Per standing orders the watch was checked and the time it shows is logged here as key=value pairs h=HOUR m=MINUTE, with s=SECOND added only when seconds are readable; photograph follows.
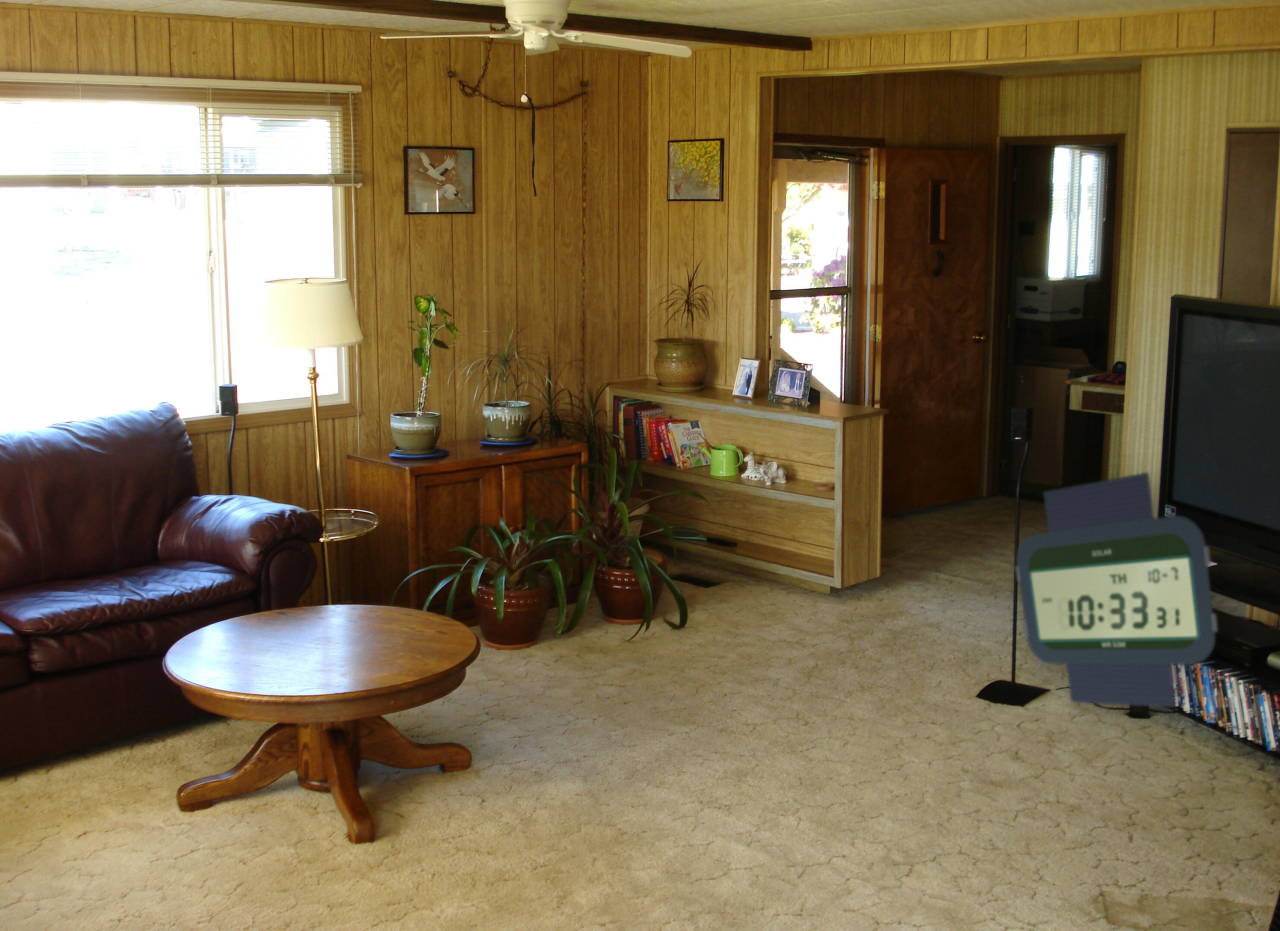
h=10 m=33 s=31
